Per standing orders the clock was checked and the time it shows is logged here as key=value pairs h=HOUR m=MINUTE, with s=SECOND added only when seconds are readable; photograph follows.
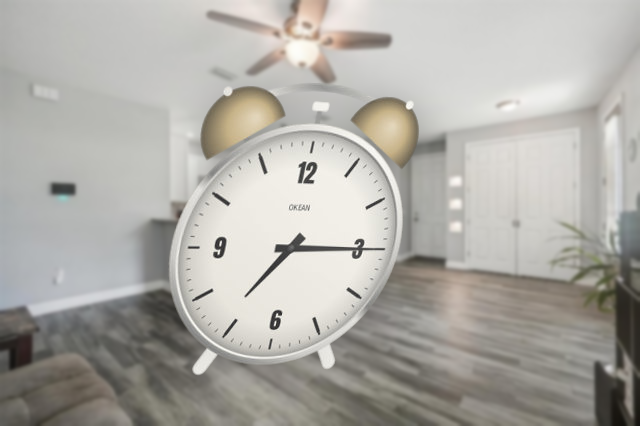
h=7 m=15
